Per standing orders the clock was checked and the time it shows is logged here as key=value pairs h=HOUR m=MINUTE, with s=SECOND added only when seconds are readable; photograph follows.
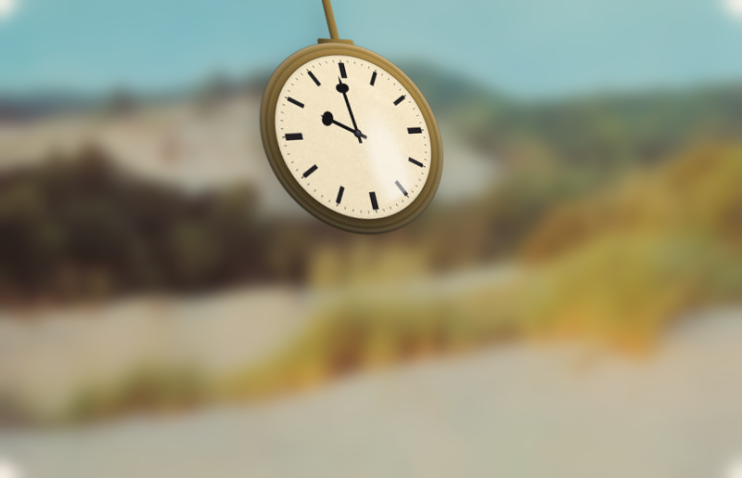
h=9 m=59
